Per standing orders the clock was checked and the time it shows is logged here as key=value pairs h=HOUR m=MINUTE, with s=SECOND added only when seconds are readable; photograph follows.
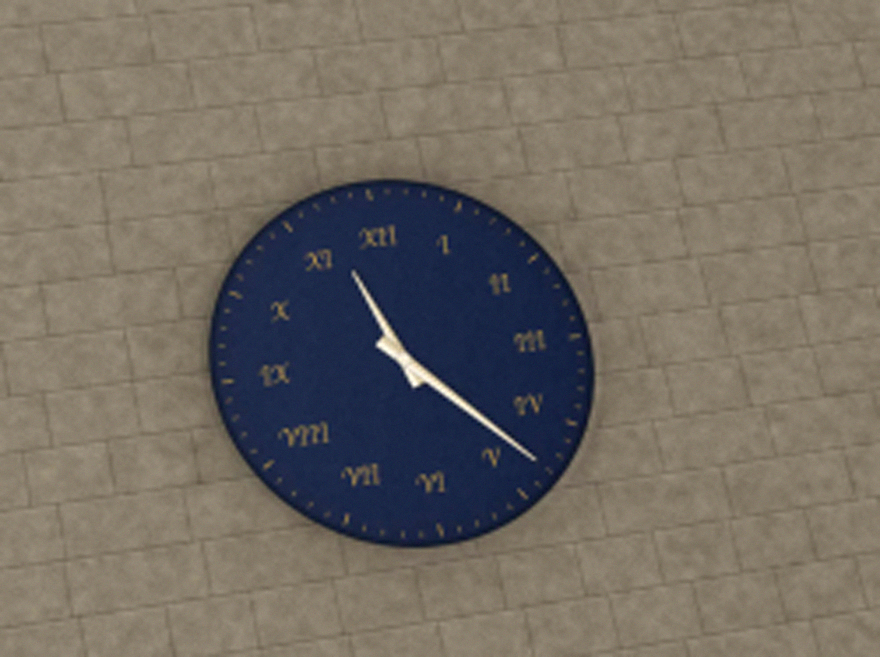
h=11 m=23
